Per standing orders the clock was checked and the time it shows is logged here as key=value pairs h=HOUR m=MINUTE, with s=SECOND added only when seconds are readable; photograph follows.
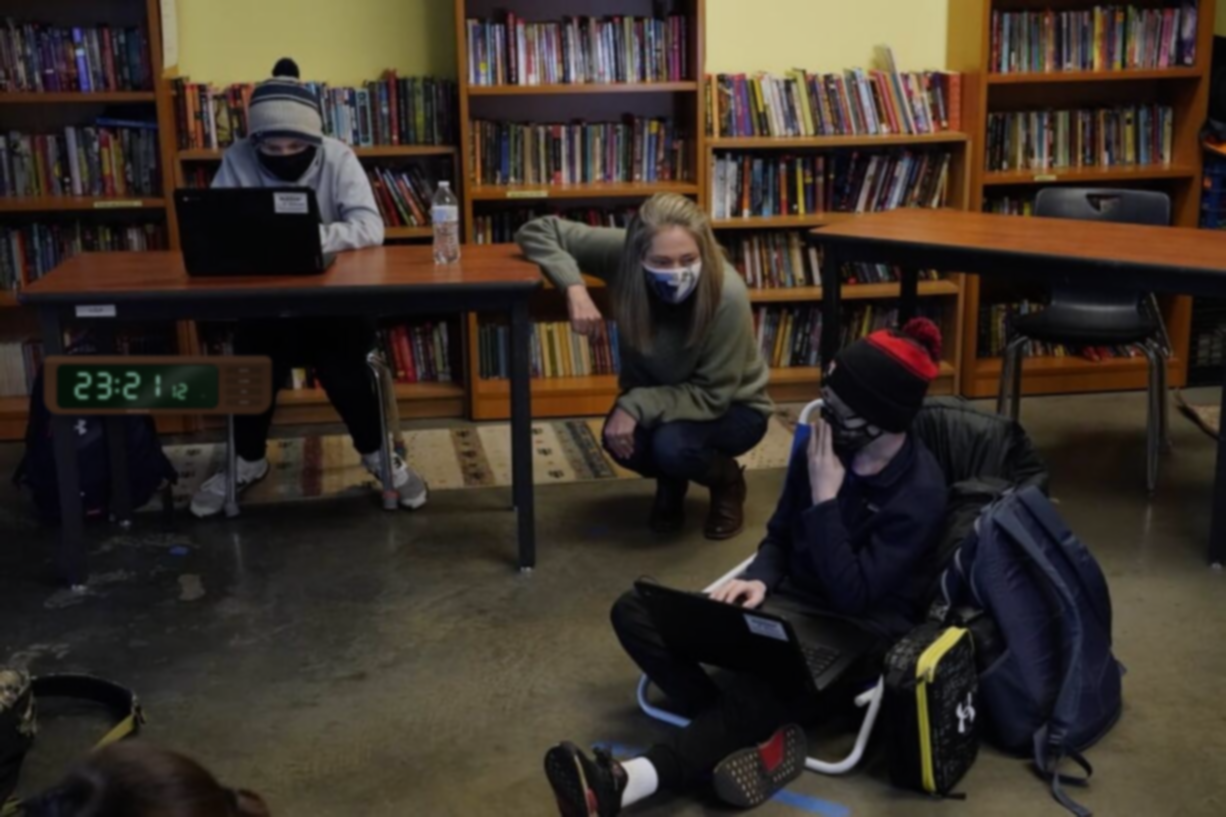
h=23 m=21
